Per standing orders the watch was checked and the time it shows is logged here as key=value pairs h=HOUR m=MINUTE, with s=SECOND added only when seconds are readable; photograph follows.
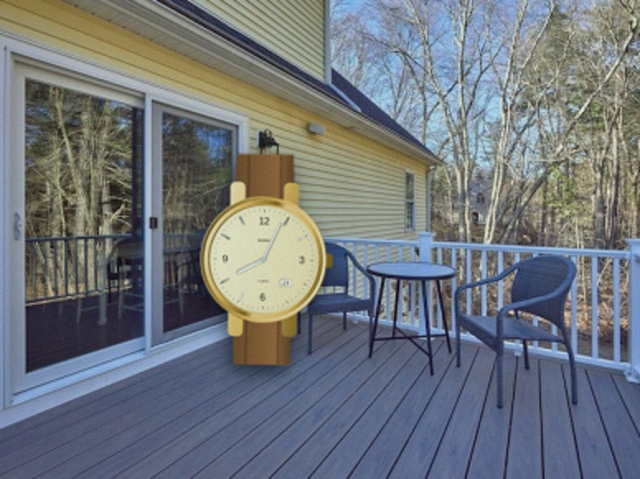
h=8 m=4
